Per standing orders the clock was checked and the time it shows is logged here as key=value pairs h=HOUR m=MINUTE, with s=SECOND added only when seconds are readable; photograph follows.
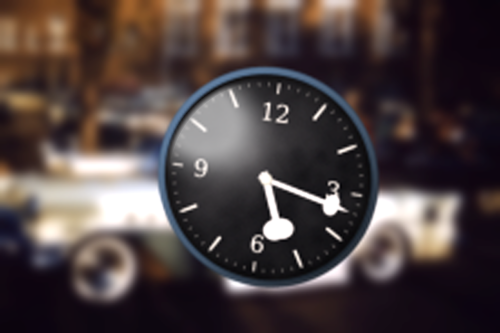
h=5 m=17
